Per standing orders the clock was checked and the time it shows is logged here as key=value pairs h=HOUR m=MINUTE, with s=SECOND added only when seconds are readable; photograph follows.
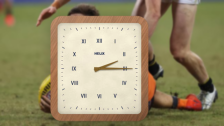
h=2 m=15
